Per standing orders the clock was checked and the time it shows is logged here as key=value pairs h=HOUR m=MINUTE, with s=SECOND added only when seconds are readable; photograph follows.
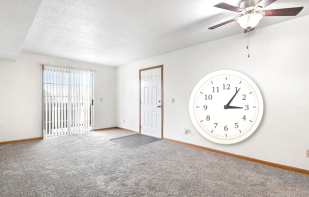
h=3 m=6
